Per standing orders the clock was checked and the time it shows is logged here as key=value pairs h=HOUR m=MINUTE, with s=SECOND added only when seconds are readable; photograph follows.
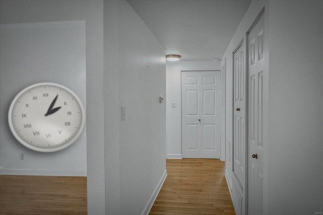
h=2 m=5
